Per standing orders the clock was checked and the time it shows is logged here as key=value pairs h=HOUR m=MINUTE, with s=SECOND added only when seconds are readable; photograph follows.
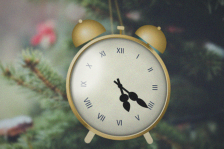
h=5 m=21
